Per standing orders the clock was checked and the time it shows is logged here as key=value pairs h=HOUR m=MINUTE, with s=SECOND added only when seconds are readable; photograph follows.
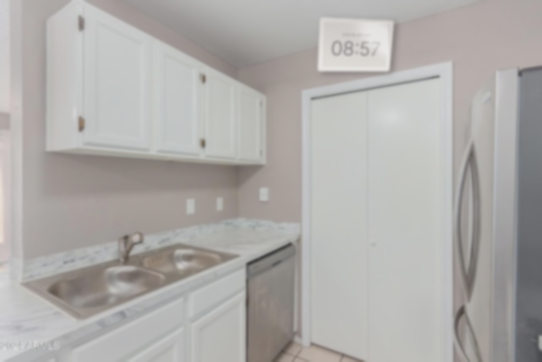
h=8 m=57
